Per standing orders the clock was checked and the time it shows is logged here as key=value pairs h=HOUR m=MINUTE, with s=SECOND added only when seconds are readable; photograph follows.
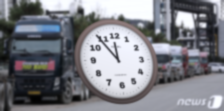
h=11 m=54
